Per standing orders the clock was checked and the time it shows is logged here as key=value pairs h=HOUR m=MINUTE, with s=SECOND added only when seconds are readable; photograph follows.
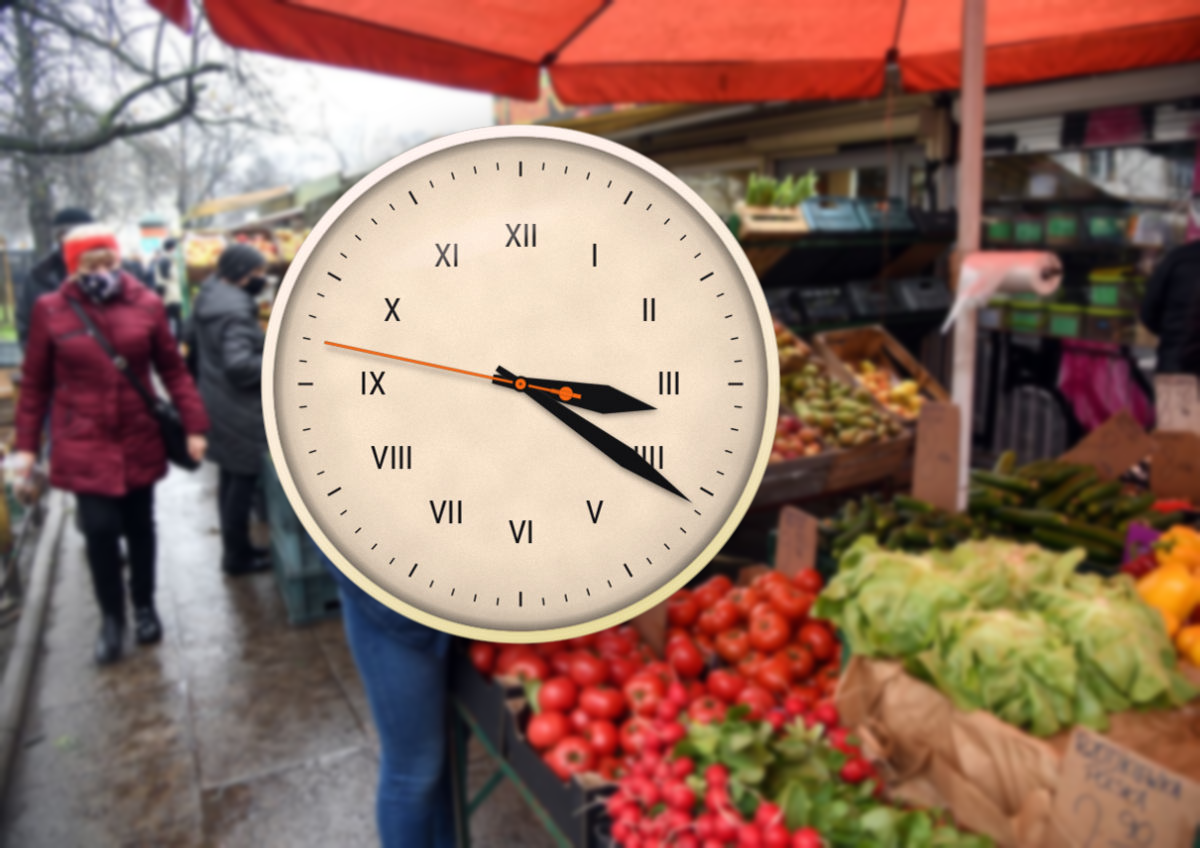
h=3 m=20 s=47
